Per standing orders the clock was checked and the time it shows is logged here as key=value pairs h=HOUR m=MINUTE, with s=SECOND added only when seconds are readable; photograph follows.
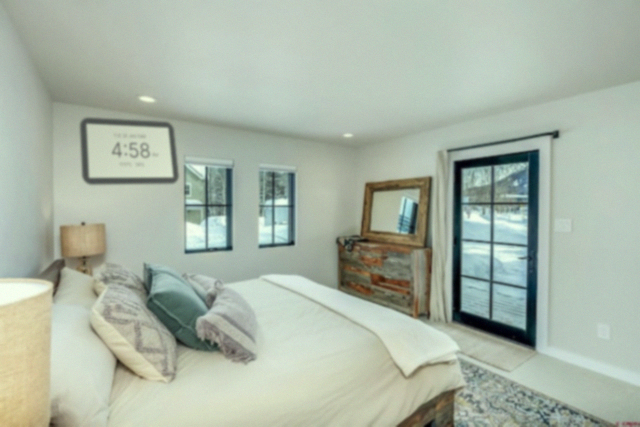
h=4 m=58
